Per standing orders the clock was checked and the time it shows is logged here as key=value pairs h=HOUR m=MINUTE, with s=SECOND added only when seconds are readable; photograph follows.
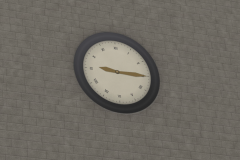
h=9 m=15
